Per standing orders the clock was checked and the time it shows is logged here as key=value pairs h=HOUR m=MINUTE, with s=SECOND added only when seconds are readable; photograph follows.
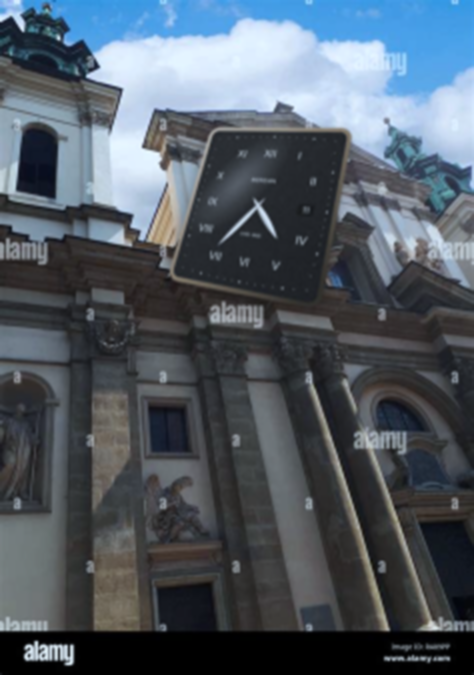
h=4 m=36
